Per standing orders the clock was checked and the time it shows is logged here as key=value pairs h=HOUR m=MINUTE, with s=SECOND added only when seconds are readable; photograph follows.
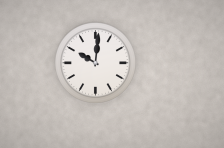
h=10 m=1
